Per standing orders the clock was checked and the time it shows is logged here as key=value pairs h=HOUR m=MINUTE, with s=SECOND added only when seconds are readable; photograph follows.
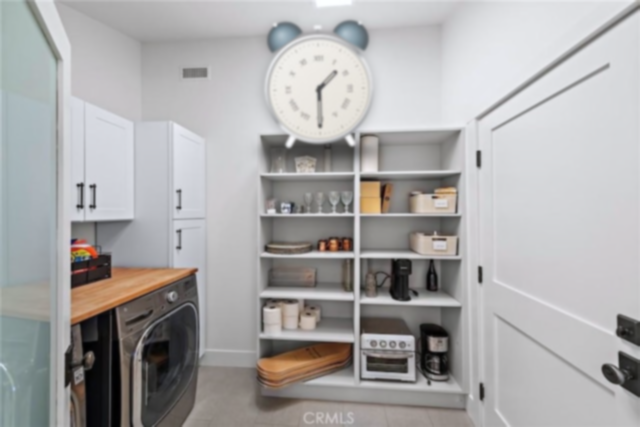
h=1 m=30
